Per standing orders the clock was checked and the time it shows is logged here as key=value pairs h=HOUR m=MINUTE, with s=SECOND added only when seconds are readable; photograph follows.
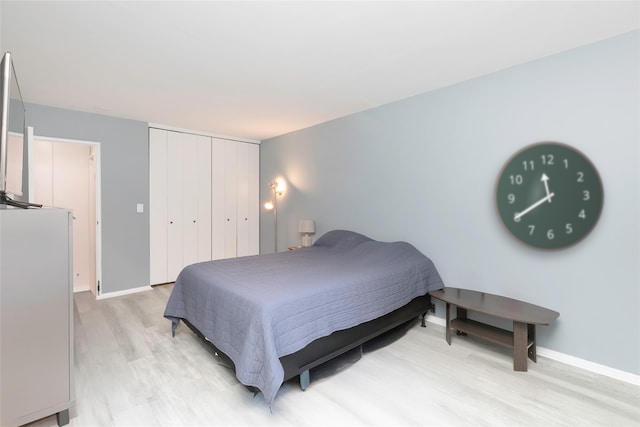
h=11 m=40
